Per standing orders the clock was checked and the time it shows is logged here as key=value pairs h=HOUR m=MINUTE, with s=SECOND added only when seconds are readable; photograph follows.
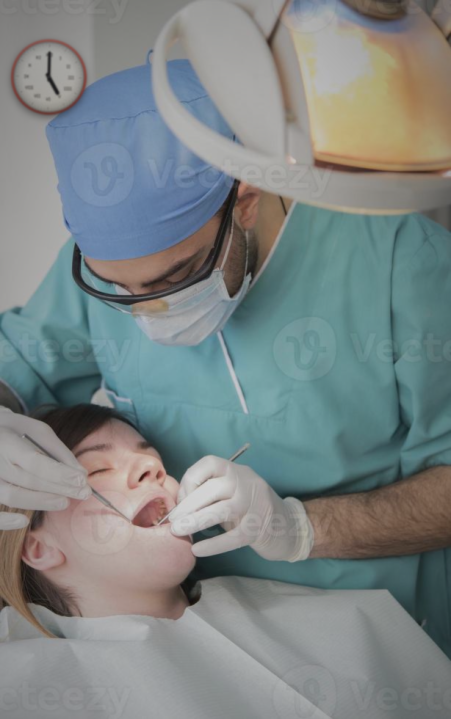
h=5 m=0
